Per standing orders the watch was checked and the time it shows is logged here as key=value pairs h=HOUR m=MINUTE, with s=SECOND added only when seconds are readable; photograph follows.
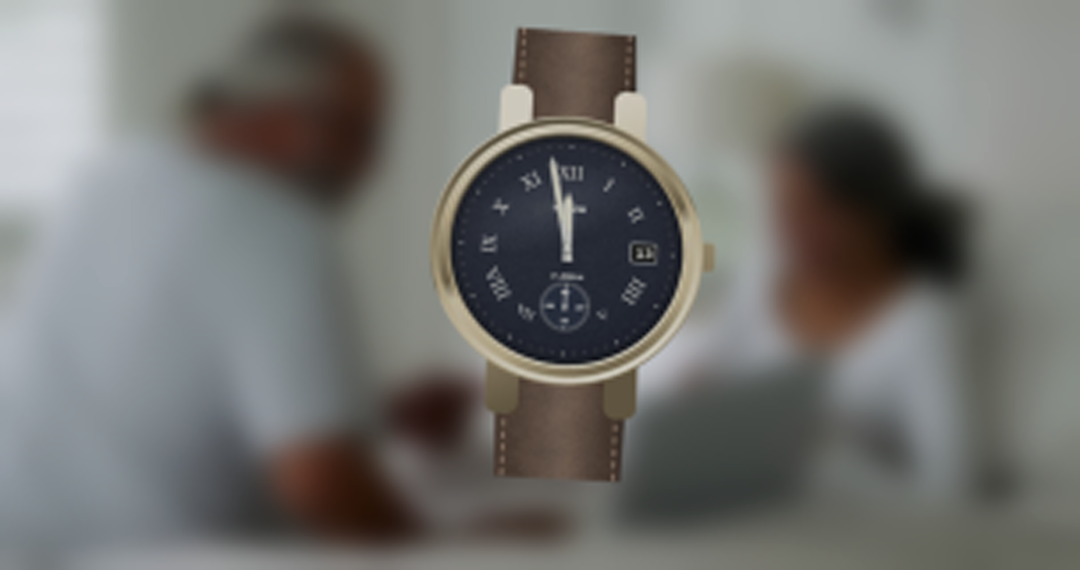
h=11 m=58
